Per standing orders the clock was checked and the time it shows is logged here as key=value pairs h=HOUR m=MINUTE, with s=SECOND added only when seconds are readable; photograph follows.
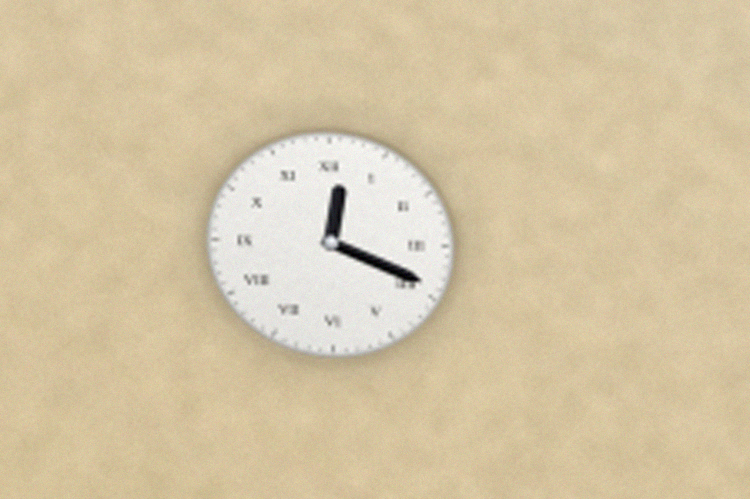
h=12 m=19
